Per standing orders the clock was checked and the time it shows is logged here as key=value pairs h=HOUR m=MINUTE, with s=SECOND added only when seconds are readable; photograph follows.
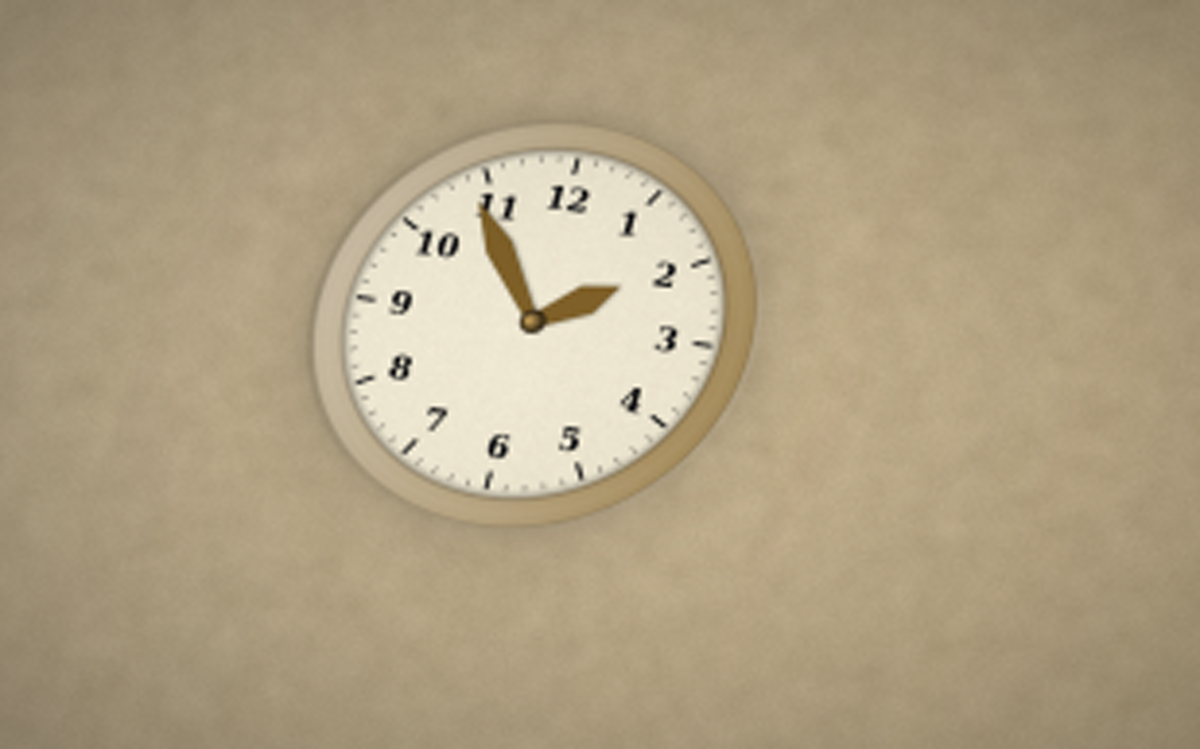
h=1 m=54
